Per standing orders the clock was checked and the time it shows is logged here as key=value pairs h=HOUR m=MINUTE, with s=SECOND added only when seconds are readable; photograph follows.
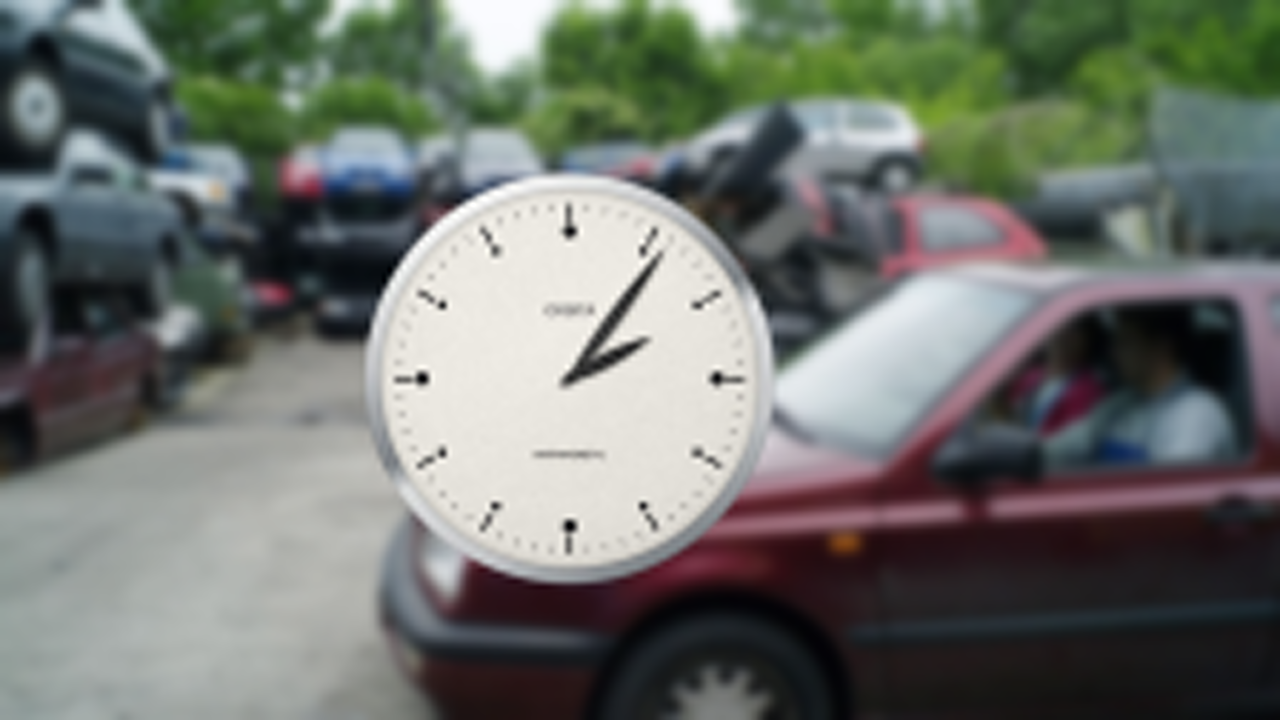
h=2 m=6
